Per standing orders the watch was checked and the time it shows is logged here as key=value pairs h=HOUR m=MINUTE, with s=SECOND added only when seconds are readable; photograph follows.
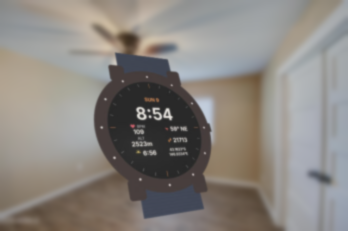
h=8 m=54
